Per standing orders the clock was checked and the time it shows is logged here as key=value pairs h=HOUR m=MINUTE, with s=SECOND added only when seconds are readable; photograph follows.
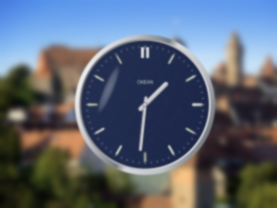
h=1 m=31
